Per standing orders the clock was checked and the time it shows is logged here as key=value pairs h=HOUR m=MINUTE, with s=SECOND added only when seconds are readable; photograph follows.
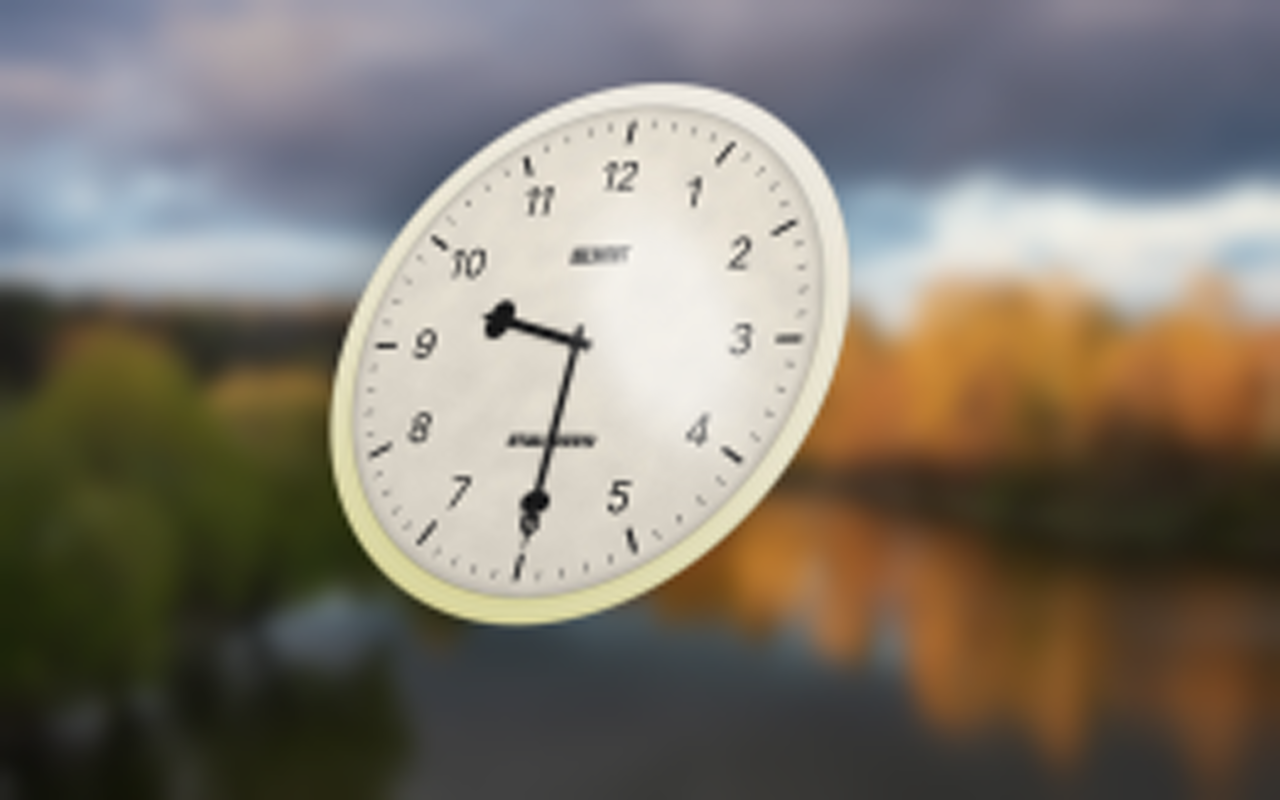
h=9 m=30
